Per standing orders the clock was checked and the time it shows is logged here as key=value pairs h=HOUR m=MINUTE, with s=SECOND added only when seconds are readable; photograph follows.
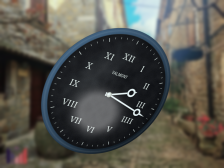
h=2 m=17
